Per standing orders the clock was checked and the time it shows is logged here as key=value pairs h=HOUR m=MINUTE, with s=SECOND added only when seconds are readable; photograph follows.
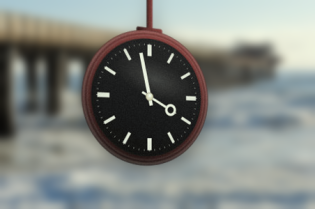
h=3 m=58
